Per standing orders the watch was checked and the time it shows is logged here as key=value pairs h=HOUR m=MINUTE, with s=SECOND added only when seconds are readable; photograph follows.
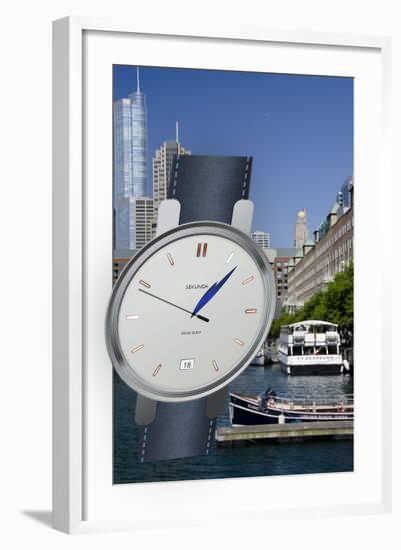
h=1 m=6 s=49
